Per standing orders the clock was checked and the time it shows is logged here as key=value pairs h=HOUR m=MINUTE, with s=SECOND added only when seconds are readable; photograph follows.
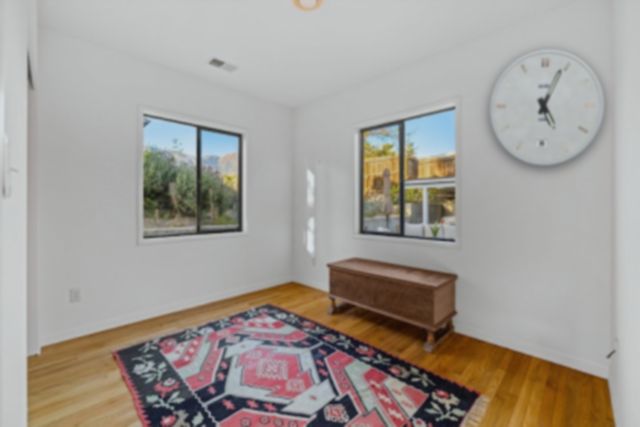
h=5 m=4
